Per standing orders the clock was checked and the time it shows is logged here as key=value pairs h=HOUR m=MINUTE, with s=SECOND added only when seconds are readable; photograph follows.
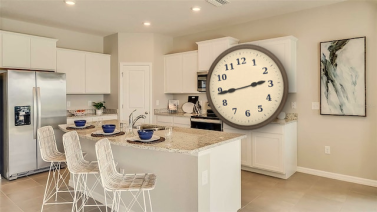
h=2 m=44
